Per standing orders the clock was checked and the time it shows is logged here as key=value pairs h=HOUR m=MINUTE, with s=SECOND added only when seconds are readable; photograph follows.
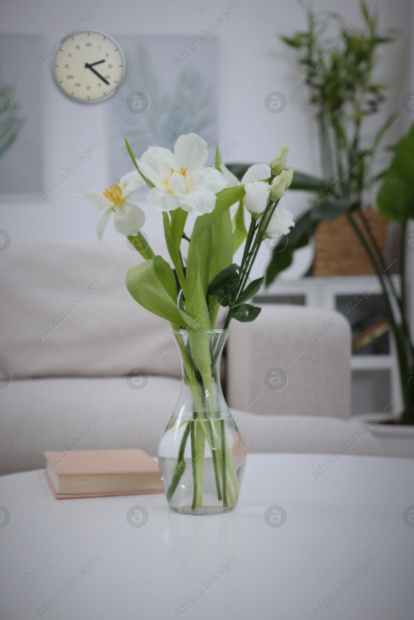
h=2 m=22
